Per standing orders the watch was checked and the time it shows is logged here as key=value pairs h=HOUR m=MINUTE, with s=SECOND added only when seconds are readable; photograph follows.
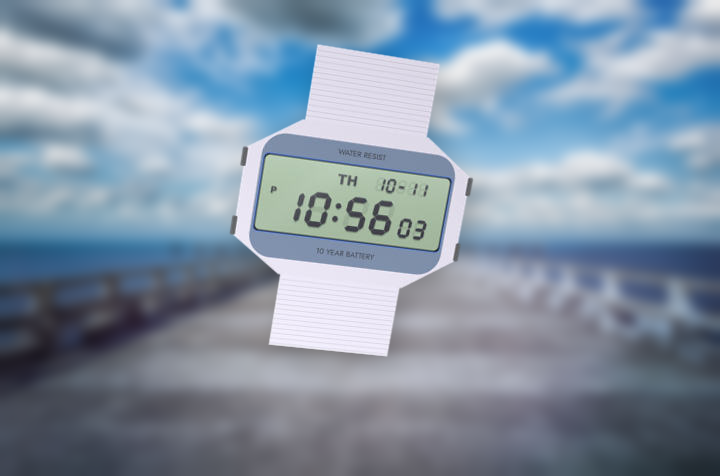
h=10 m=56 s=3
